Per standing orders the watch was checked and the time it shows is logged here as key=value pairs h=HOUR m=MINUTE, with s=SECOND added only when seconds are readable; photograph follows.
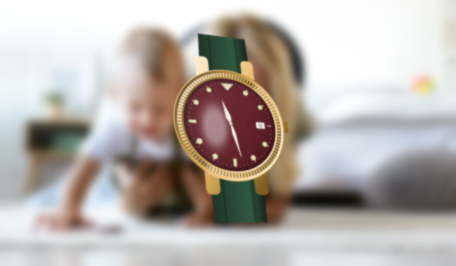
h=11 m=28
